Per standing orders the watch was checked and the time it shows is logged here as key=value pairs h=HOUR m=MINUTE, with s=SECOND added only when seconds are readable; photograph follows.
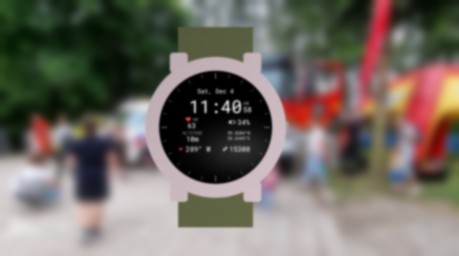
h=11 m=40
